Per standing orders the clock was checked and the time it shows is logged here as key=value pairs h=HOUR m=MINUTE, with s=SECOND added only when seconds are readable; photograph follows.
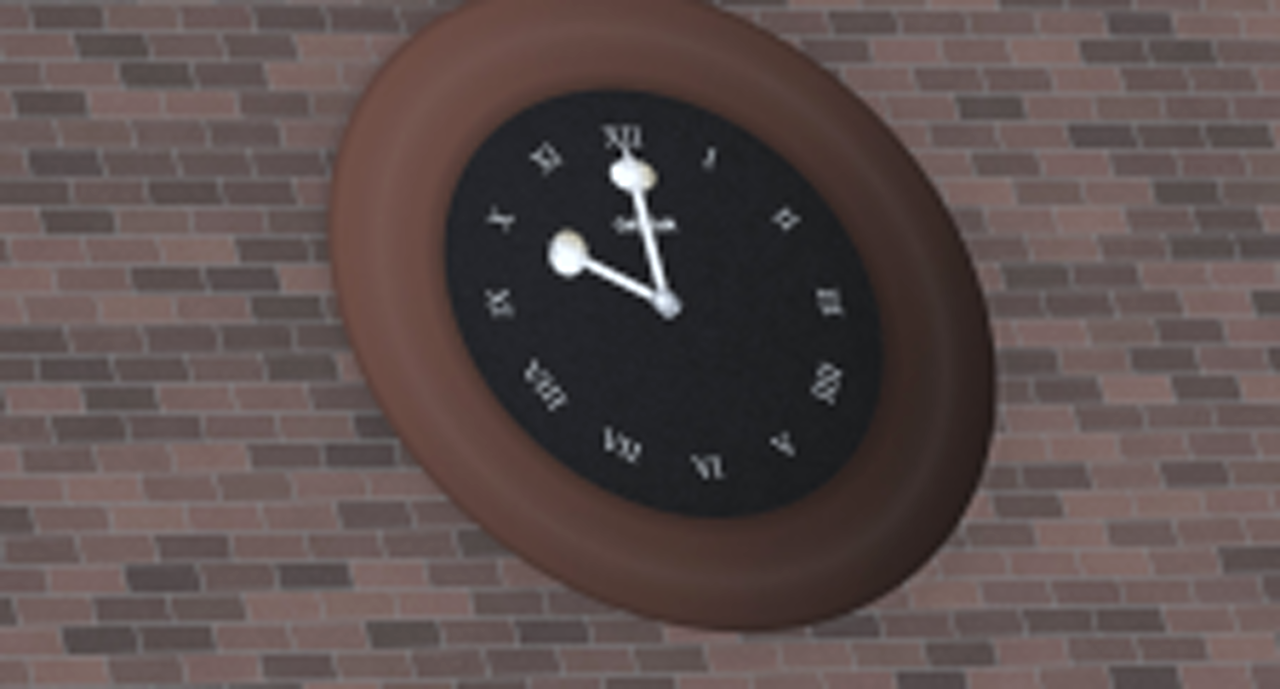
h=10 m=0
